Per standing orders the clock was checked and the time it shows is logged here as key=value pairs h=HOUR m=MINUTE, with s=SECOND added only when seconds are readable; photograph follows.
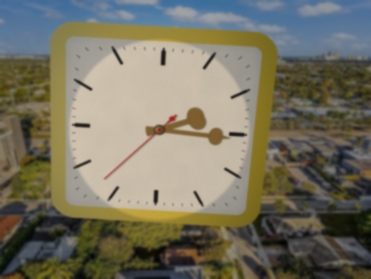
h=2 m=15 s=37
